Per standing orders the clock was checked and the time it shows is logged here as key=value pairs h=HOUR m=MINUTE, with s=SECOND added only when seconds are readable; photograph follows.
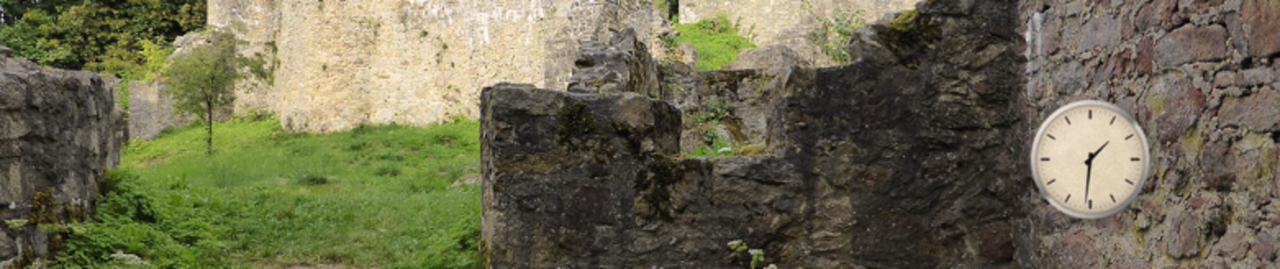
h=1 m=31
